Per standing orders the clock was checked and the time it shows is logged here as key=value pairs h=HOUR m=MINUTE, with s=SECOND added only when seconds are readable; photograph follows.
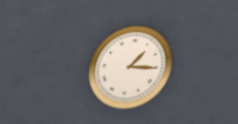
h=1 m=15
